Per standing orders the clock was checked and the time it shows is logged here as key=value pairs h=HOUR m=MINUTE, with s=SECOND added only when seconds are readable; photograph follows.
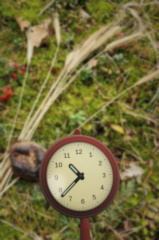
h=10 m=38
